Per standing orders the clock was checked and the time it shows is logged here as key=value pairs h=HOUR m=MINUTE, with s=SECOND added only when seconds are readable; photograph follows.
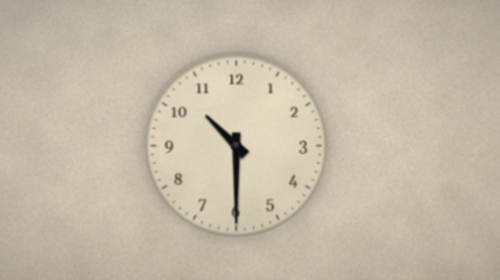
h=10 m=30
